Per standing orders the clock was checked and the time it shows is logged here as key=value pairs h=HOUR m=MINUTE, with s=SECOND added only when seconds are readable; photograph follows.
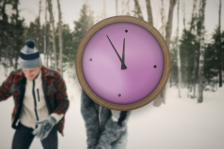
h=11 m=54
